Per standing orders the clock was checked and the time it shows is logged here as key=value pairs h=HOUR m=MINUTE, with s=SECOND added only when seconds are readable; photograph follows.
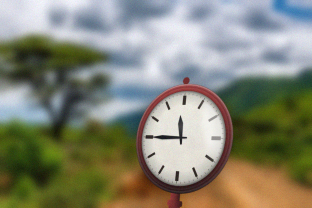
h=11 m=45
